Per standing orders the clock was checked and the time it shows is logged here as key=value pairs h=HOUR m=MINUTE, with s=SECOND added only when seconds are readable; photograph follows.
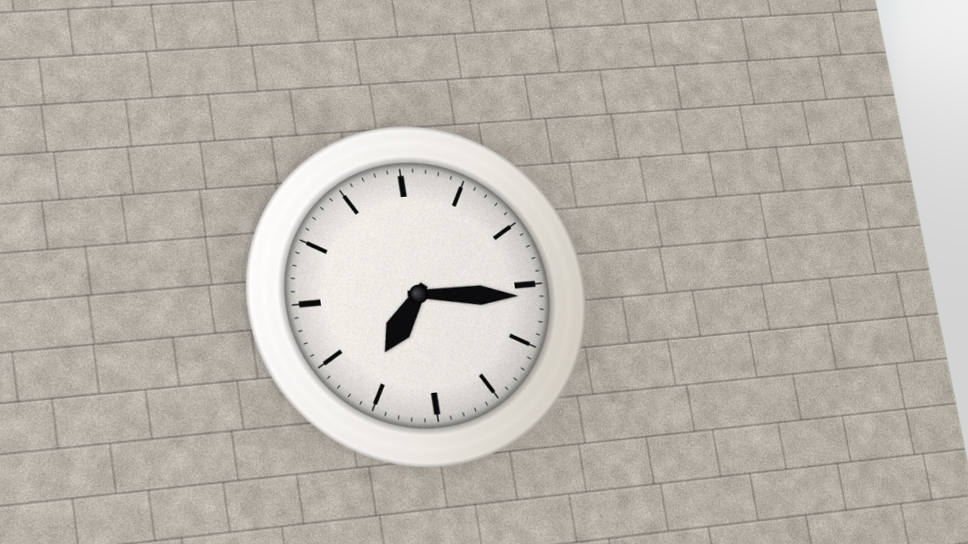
h=7 m=16
